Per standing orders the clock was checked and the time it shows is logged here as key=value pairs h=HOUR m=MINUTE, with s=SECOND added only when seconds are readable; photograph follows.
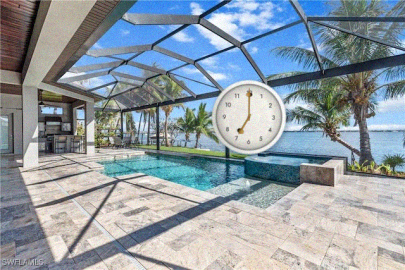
h=7 m=0
